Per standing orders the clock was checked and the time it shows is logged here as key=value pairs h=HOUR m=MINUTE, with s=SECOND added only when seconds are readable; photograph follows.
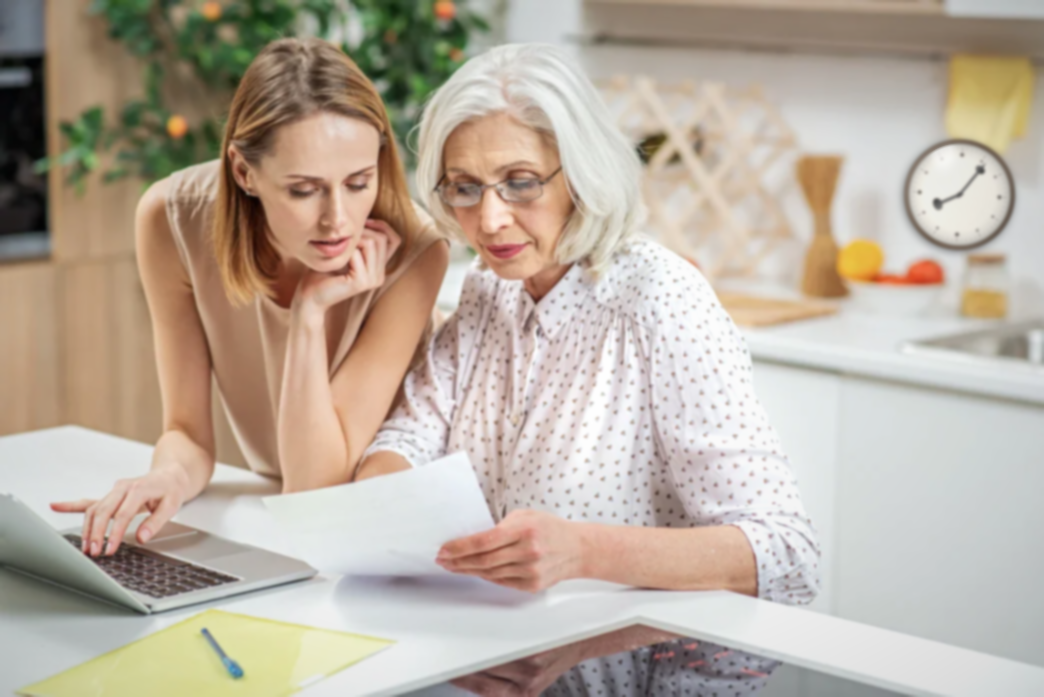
h=8 m=6
